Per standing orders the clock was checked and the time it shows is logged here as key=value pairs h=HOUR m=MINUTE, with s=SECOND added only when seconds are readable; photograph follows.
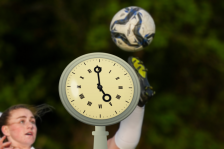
h=4 m=59
